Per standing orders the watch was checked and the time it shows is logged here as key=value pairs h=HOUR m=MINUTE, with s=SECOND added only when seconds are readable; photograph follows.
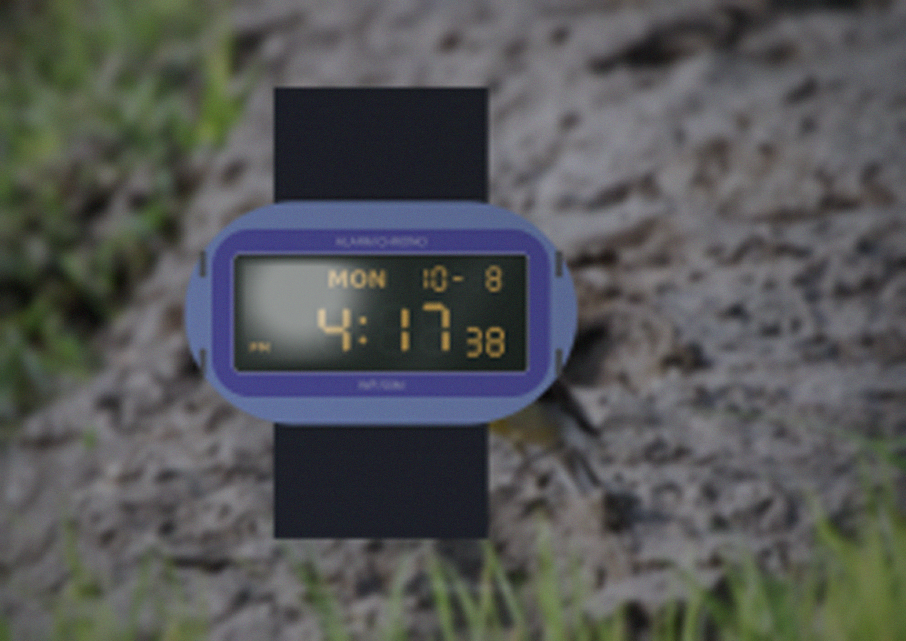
h=4 m=17 s=38
